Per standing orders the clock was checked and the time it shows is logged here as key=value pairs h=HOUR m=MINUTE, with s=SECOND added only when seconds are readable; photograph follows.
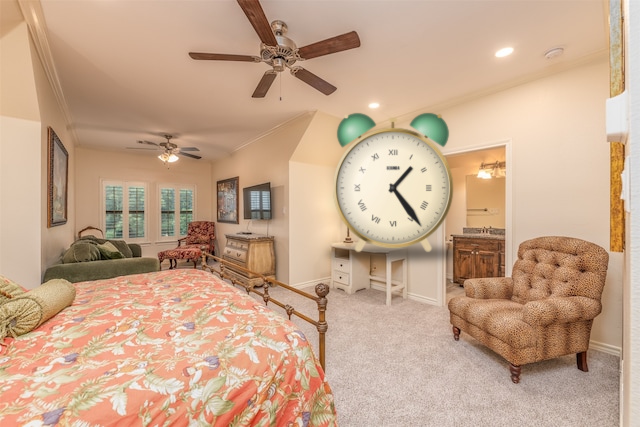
h=1 m=24
